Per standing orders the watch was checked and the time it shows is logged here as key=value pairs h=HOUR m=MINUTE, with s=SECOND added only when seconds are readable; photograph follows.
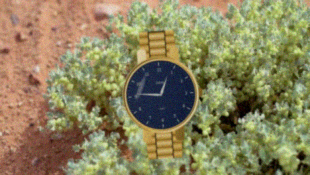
h=12 m=46
